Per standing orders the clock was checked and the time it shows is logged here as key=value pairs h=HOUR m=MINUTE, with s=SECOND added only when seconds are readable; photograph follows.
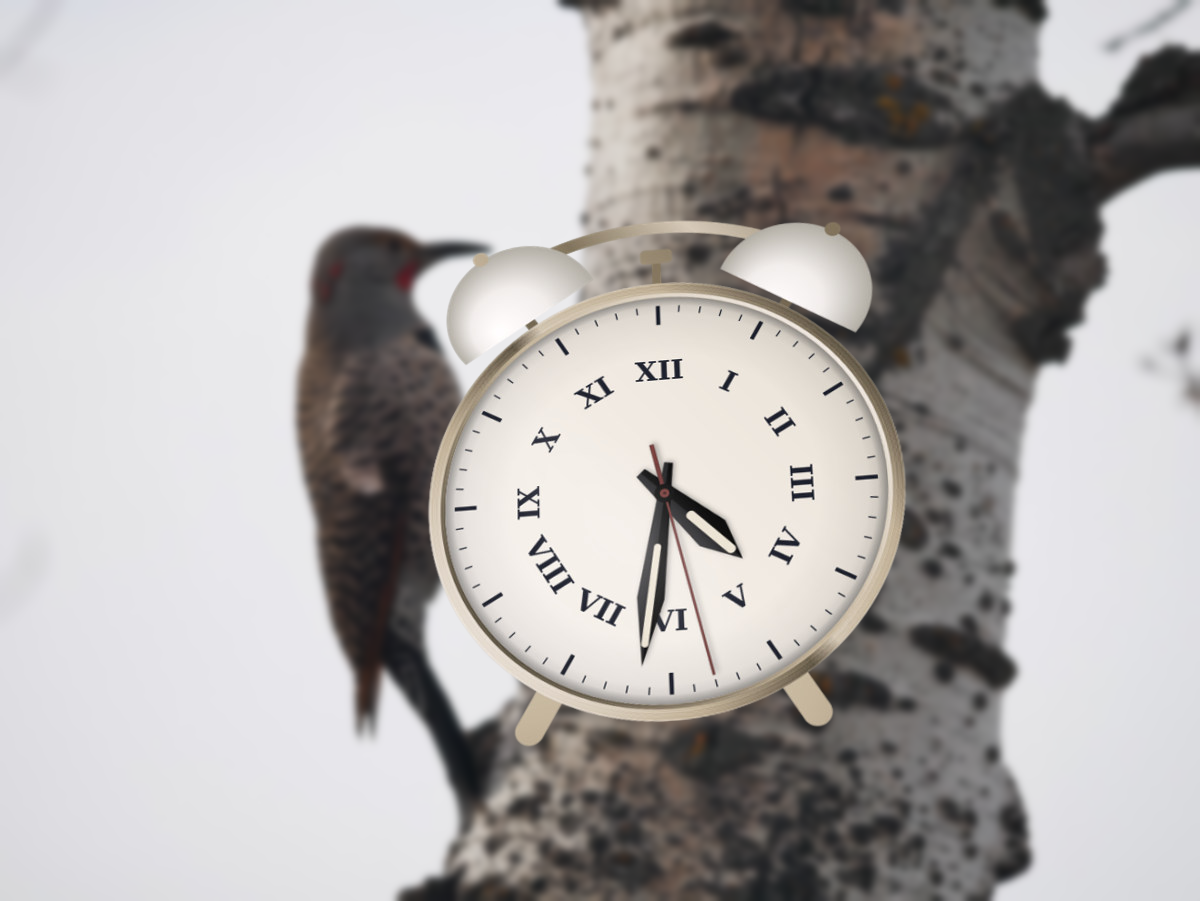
h=4 m=31 s=28
